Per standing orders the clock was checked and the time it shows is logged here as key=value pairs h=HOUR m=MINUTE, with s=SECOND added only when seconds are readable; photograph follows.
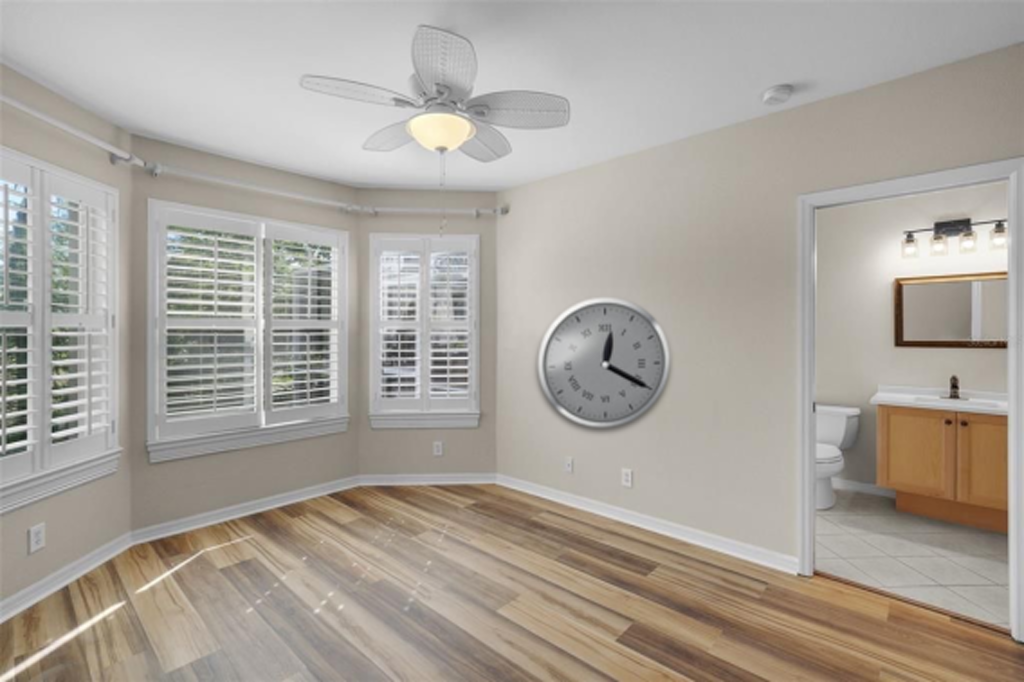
h=12 m=20
